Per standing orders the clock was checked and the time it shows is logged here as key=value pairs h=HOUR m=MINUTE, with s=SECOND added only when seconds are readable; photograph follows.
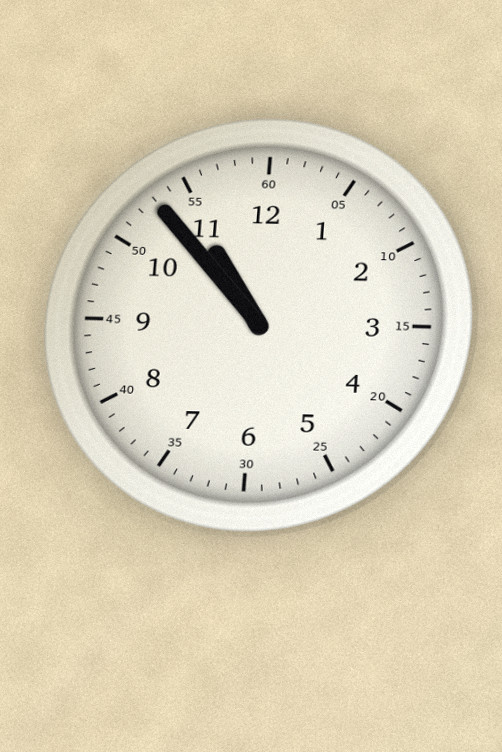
h=10 m=53
